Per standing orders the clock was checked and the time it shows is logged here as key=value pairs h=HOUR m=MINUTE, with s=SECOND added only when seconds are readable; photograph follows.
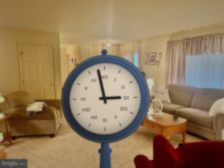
h=2 m=58
